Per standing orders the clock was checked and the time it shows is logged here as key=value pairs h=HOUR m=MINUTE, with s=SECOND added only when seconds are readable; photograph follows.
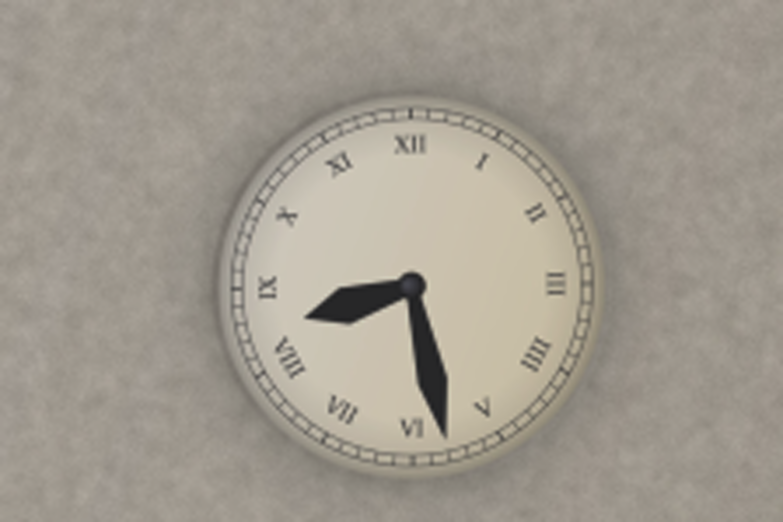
h=8 m=28
